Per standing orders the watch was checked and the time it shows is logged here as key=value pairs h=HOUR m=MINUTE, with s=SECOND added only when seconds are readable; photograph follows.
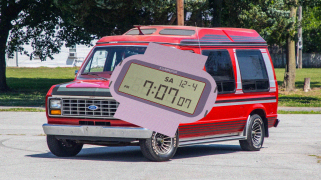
h=7 m=7 s=7
